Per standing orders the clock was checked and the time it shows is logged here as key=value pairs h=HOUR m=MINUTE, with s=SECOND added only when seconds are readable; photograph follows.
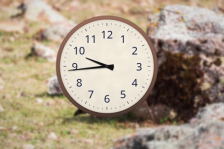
h=9 m=44
